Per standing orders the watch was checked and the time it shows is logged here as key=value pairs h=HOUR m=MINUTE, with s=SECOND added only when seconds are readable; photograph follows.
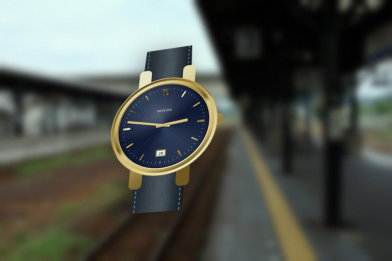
h=2 m=47
